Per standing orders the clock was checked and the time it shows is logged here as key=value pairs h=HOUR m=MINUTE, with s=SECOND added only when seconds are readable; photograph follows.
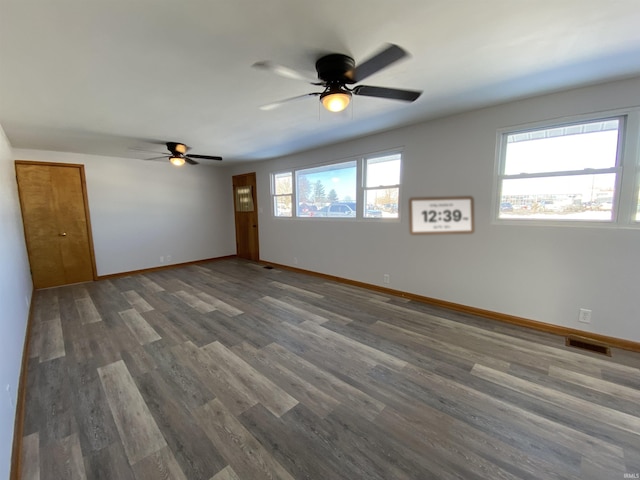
h=12 m=39
